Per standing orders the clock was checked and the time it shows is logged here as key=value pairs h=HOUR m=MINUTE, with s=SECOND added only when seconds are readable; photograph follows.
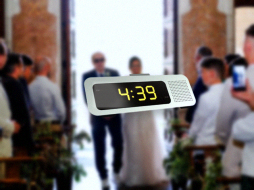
h=4 m=39
